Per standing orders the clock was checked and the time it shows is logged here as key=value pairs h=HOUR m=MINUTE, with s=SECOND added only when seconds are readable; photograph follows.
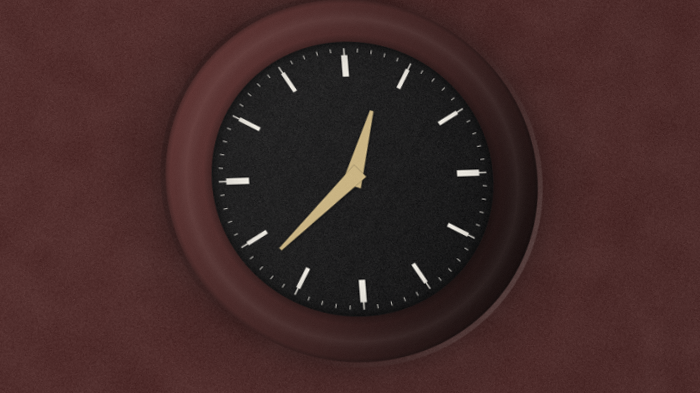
h=12 m=38
